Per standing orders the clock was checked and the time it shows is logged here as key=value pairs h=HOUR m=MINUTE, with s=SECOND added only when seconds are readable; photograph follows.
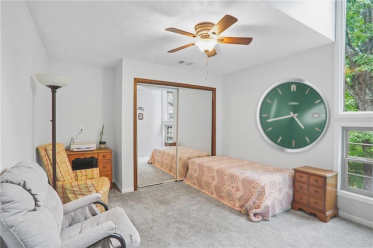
h=4 m=43
